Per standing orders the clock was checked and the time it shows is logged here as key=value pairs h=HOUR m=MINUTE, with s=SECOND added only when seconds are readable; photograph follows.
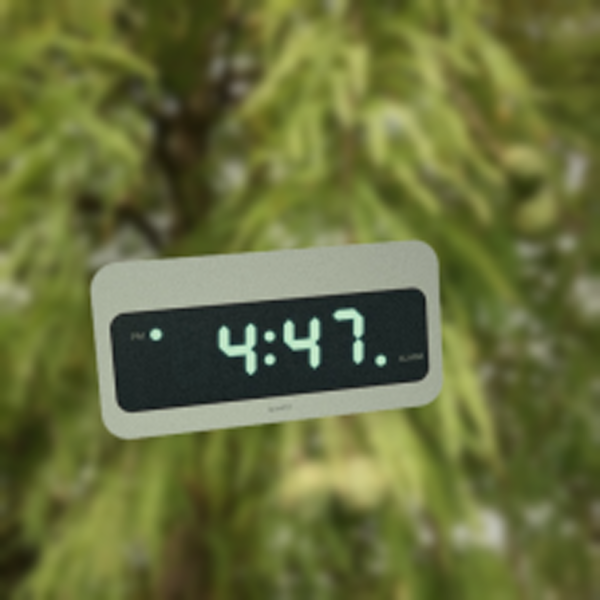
h=4 m=47
